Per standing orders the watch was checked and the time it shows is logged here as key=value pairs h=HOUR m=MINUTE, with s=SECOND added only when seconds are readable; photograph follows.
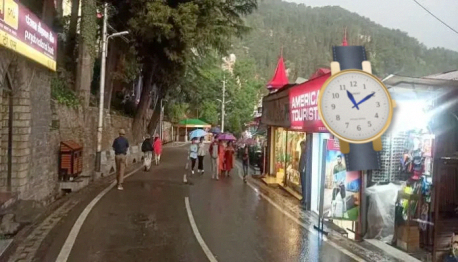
h=11 m=10
